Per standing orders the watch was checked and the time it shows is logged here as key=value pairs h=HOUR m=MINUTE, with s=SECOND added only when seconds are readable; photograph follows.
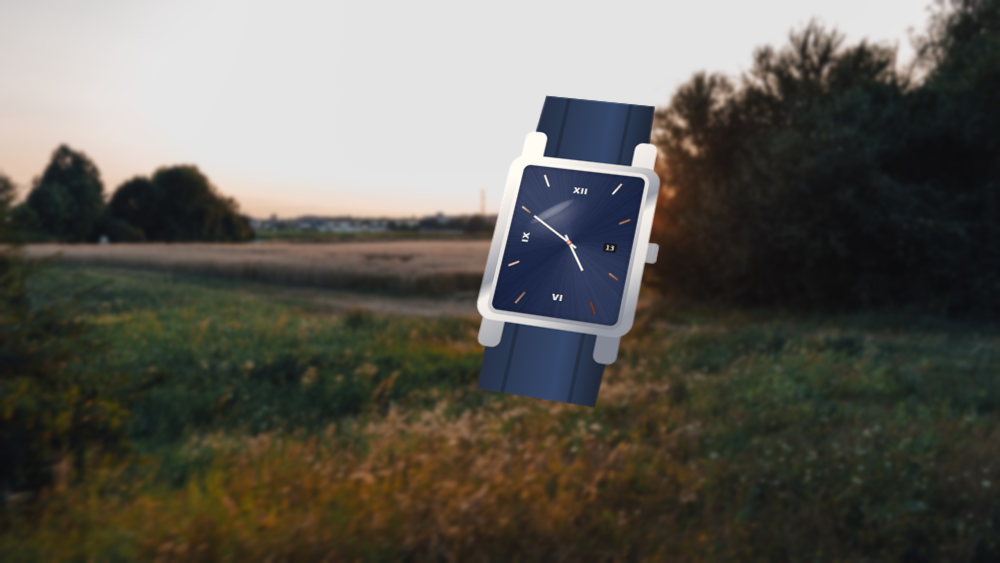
h=4 m=50
